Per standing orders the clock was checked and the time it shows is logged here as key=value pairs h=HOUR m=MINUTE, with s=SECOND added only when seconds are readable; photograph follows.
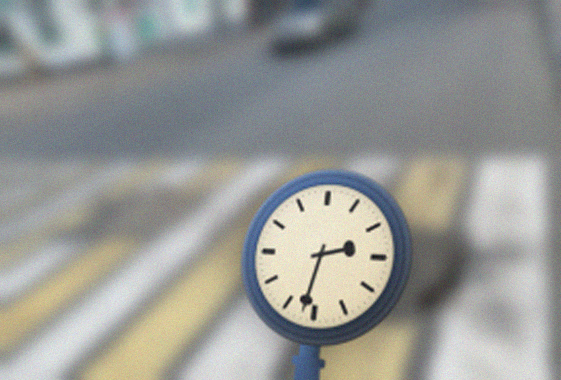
h=2 m=32
